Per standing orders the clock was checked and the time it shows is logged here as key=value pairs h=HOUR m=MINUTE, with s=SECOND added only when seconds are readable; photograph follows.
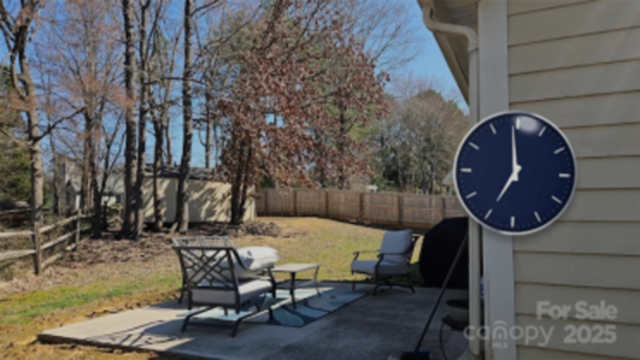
h=6 m=59
